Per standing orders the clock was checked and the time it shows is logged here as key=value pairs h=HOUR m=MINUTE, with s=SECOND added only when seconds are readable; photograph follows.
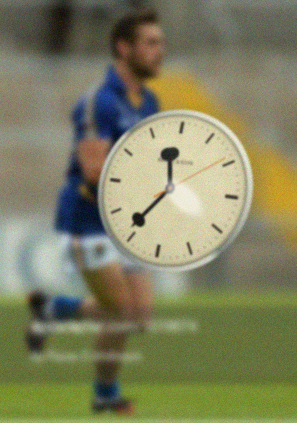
h=11 m=36 s=9
